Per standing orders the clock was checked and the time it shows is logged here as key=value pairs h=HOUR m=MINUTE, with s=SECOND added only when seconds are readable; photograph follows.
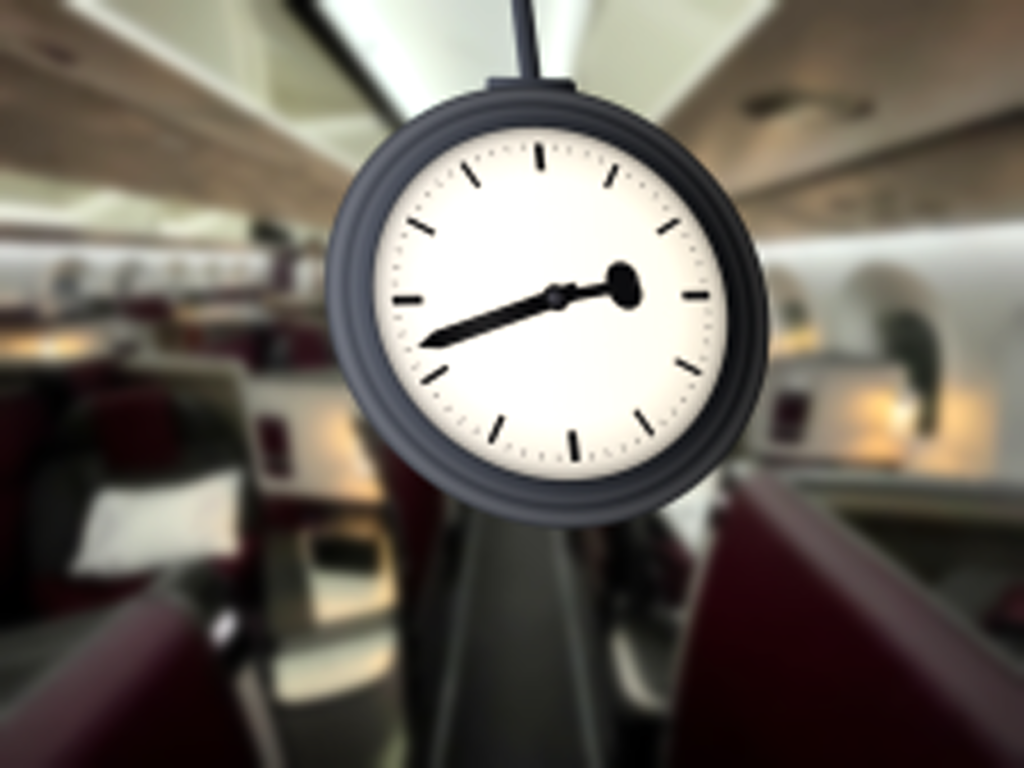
h=2 m=42
